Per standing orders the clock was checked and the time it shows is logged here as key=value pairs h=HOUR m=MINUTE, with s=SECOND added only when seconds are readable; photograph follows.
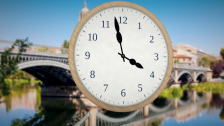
h=3 m=58
